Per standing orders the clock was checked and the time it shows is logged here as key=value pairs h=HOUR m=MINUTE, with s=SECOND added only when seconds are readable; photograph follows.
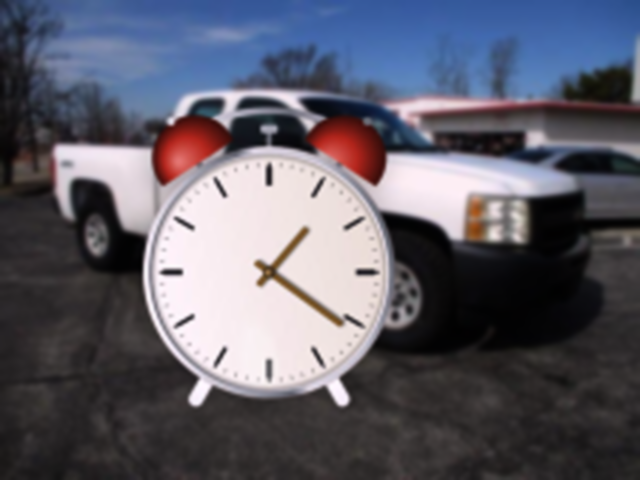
h=1 m=21
